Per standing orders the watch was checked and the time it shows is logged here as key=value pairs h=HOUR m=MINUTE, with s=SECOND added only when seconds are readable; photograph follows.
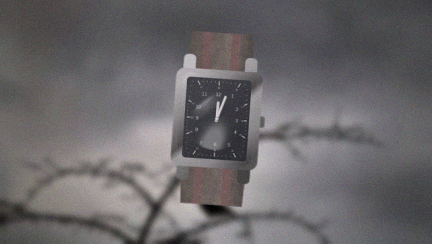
h=12 m=3
